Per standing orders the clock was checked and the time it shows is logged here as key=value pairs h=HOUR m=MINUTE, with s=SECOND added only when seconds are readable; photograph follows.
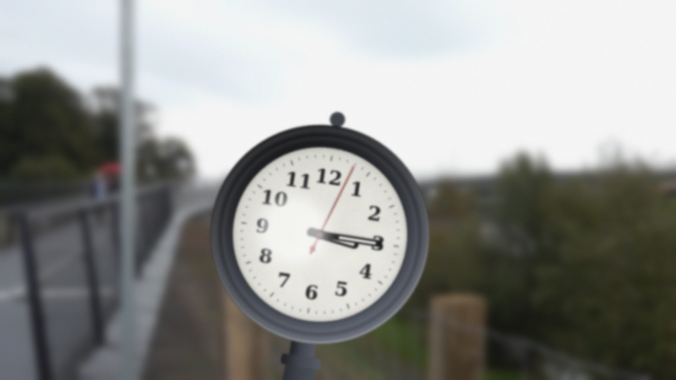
h=3 m=15 s=3
